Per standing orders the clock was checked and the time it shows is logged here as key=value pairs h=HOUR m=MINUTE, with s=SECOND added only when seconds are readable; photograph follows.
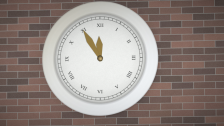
h=11 m=55
